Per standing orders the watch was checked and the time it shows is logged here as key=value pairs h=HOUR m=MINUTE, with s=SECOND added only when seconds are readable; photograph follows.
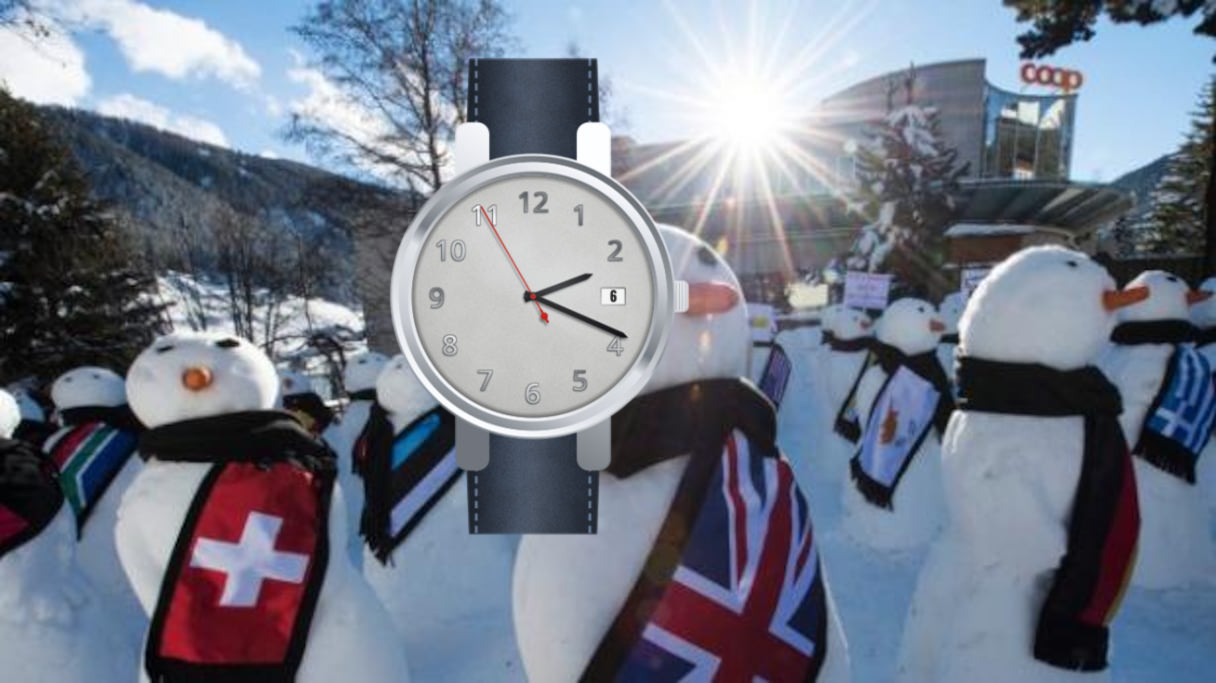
h=2 m=18 s=55
